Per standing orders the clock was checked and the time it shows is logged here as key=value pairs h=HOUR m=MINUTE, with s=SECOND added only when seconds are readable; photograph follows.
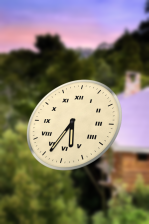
h=5 m=34
